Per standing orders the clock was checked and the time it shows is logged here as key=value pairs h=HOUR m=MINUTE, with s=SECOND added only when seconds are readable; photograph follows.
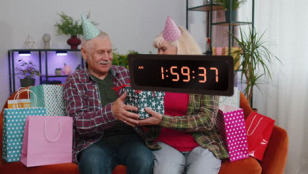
h=1 m=59 s=37
